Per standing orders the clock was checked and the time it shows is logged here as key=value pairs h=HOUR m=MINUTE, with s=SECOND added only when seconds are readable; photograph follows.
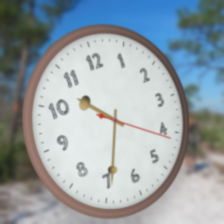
h=10 m=34 s=21
